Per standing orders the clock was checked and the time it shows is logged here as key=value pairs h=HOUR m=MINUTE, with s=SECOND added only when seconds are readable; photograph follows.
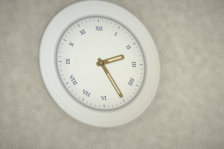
h=2 m=25
